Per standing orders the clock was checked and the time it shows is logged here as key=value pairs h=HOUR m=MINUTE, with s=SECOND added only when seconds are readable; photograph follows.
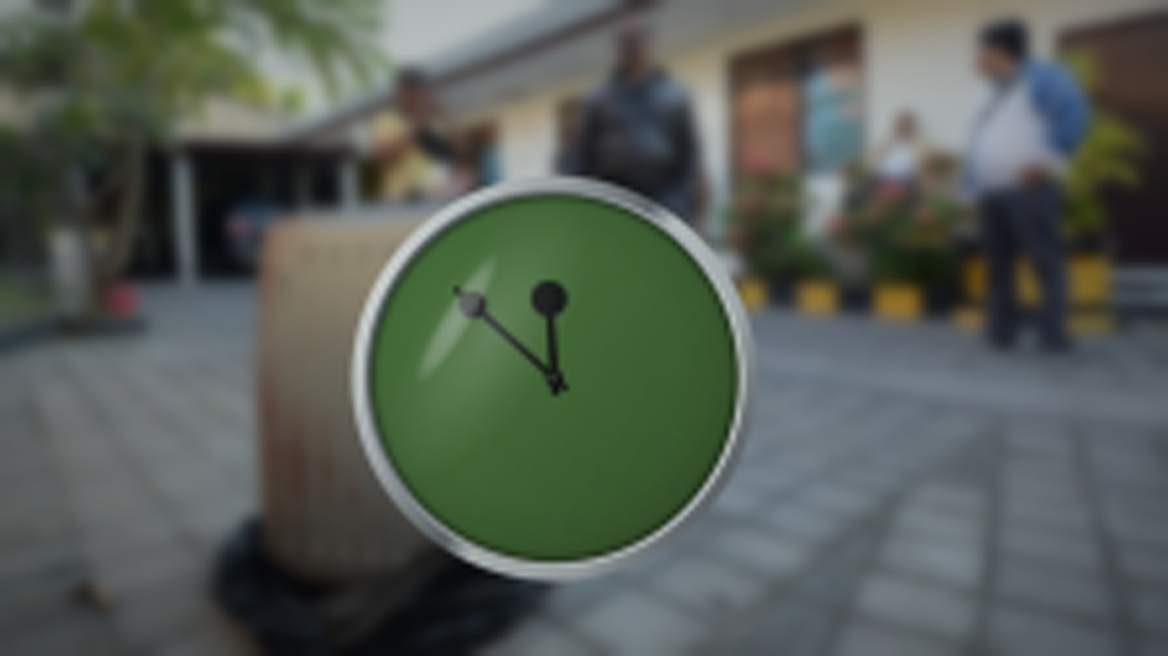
h=11 m=52
